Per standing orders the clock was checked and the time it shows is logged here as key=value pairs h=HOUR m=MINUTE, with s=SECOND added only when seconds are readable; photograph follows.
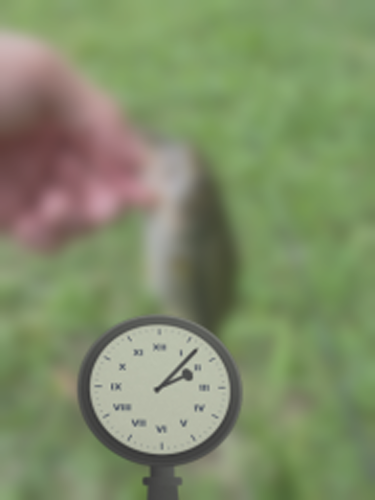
h=2 m=7
